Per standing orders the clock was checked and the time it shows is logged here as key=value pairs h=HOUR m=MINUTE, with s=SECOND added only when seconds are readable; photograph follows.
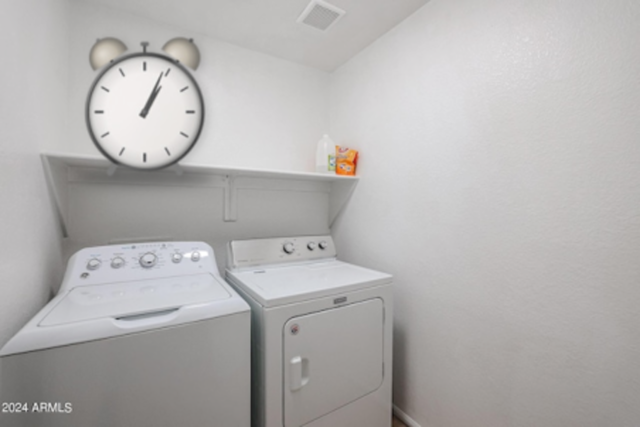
h=1 m=4
